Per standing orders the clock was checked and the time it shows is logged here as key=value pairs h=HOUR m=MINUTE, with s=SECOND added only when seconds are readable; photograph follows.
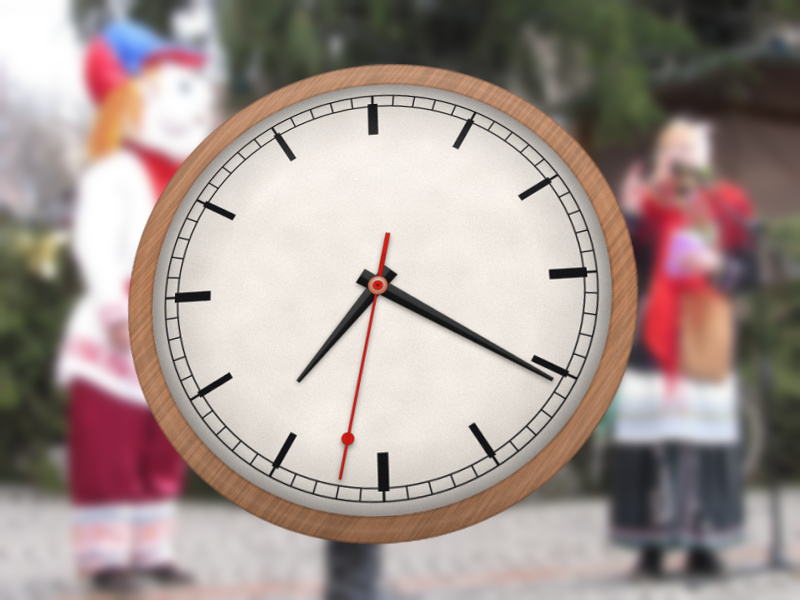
h=7 m=20 s=32
